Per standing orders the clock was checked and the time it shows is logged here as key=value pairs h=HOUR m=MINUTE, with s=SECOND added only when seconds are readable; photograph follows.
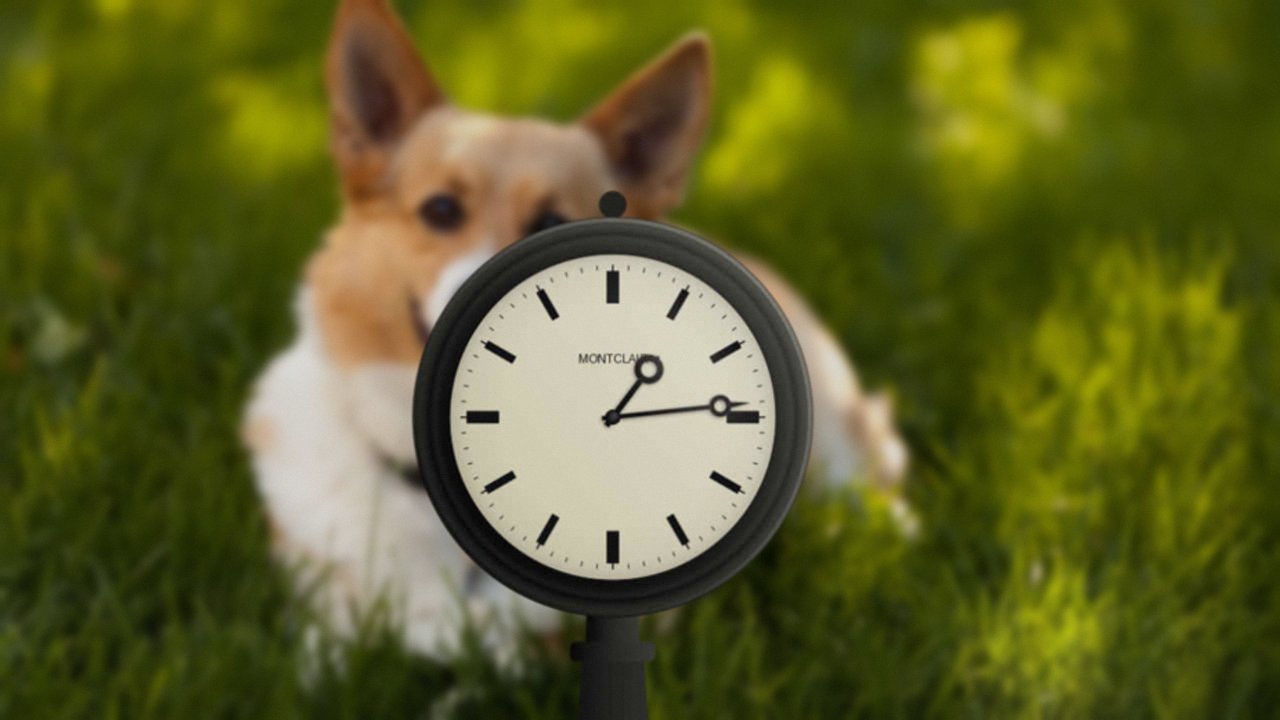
h=1 m=14
